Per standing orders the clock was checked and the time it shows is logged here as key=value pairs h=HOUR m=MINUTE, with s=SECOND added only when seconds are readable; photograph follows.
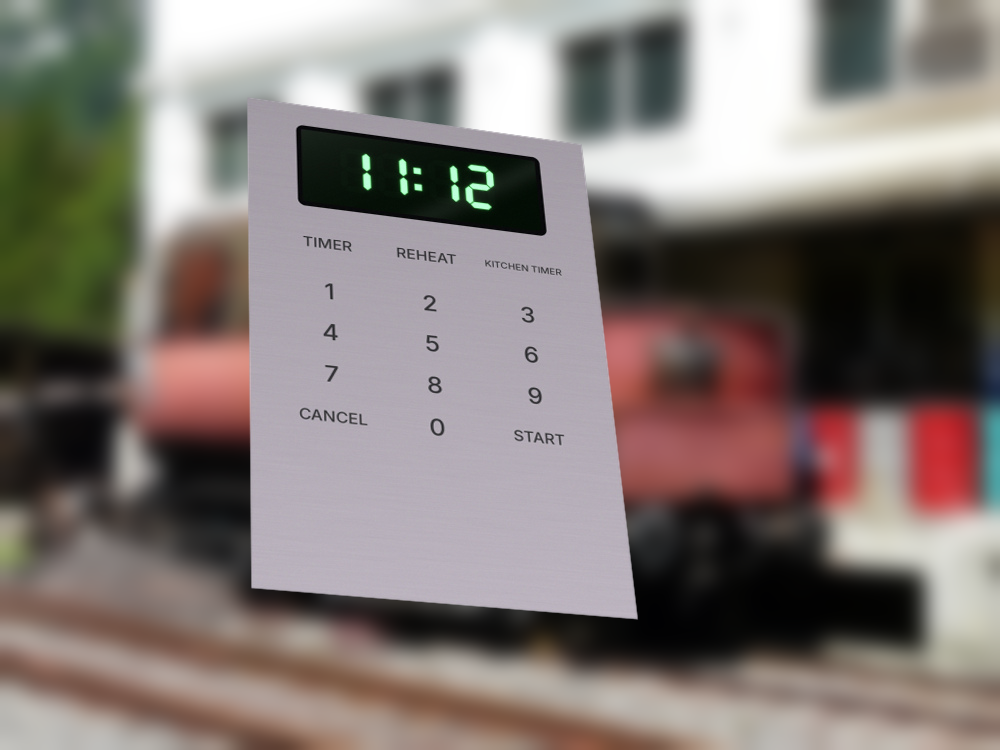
h=11 m=12
